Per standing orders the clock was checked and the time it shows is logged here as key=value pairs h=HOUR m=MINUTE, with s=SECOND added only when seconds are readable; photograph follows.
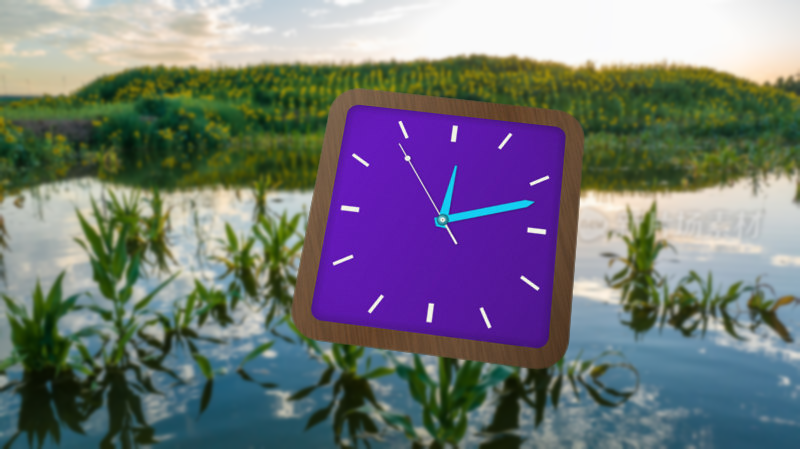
h=12 m=11 s=54
